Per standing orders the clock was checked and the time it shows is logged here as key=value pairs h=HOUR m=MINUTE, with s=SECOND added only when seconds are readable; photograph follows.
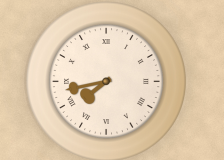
h=7 m=43
